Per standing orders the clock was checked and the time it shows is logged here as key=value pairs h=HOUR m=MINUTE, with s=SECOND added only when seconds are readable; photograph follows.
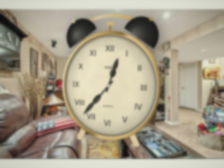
h=12 m=37
